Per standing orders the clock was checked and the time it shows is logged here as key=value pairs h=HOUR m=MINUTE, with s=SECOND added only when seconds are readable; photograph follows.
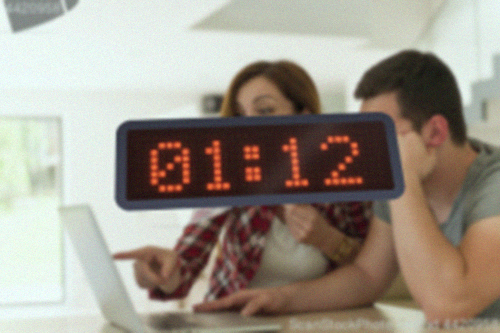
h=1 m=12
